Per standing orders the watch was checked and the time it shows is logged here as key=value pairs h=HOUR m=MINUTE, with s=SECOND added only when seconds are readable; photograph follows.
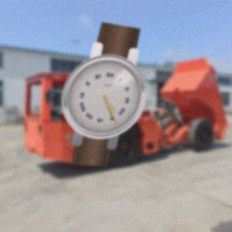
h=4 m=24
